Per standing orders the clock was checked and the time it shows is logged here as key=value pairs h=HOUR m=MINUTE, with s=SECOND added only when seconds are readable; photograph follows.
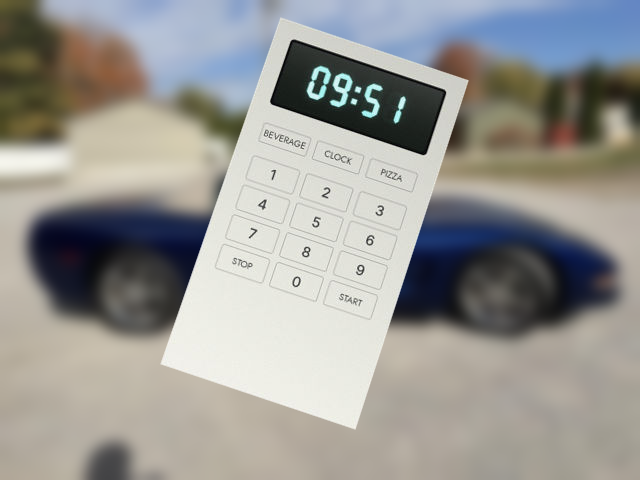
h=9 m=51
